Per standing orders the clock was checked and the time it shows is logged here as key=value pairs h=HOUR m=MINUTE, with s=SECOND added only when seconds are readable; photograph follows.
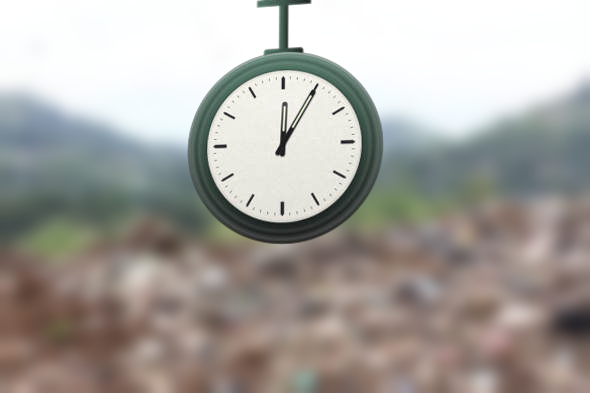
h=12 m=5
